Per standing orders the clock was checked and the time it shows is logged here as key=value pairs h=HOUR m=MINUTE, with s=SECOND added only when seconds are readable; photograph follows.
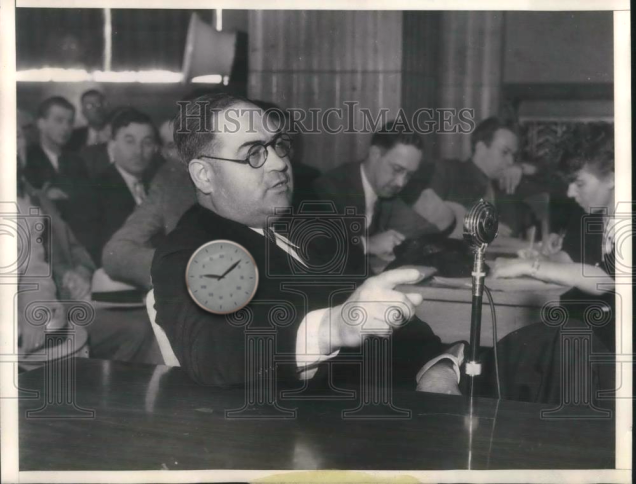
h=9 m=8
